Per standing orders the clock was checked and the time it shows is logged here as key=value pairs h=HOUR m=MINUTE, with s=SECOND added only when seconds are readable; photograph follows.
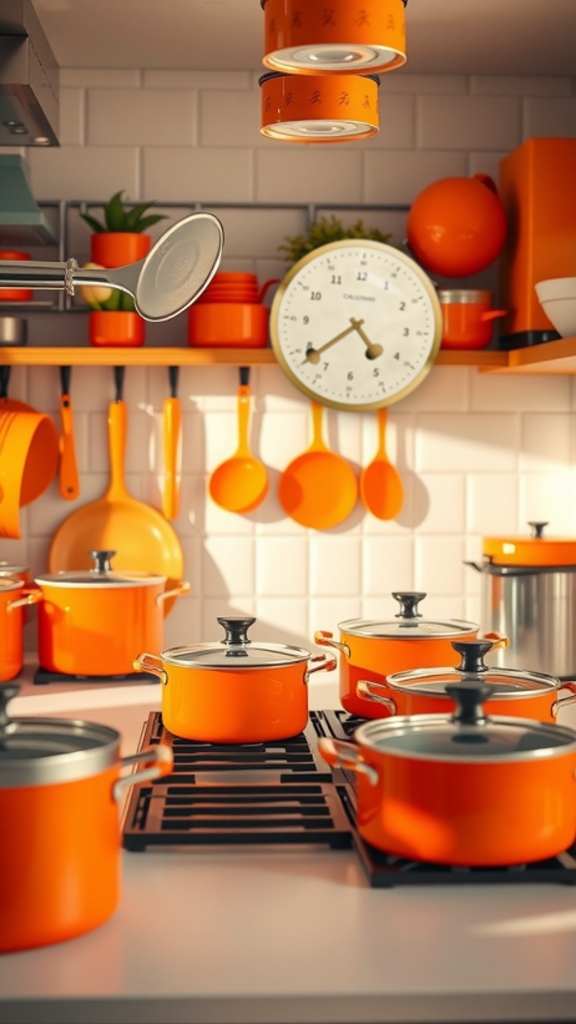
h=4 m=38
